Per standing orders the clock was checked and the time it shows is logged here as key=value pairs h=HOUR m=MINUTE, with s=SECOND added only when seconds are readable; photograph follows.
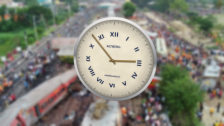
h=2 m=53
